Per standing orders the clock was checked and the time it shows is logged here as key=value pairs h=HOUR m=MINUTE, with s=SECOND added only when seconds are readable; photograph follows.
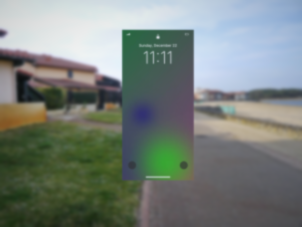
h=11 m=11
